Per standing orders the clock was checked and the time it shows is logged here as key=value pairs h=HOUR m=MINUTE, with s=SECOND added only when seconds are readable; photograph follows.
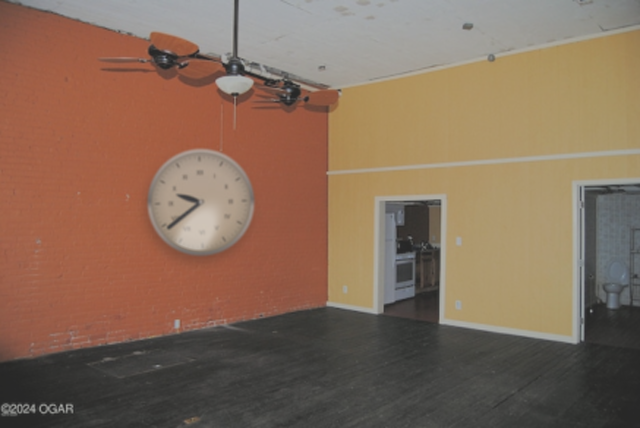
h=9 m=39
